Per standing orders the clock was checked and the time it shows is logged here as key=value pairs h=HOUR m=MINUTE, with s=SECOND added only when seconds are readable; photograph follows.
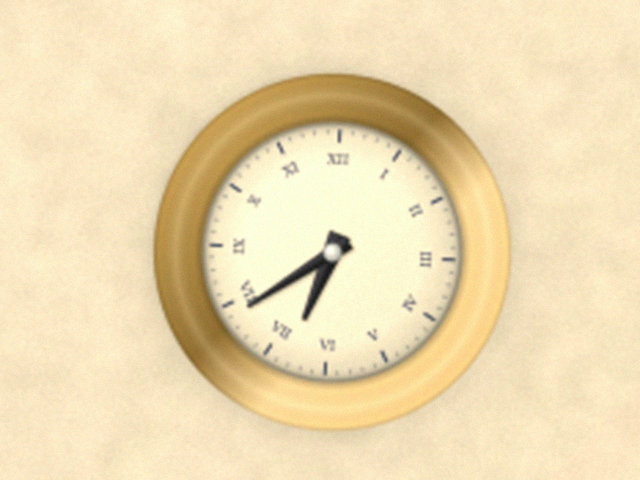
h=6 m=39
